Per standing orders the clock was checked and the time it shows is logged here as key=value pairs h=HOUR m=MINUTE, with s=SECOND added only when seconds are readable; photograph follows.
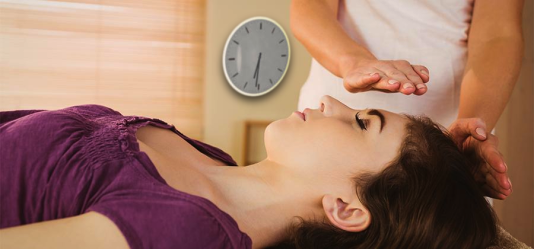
h=6 m=31
